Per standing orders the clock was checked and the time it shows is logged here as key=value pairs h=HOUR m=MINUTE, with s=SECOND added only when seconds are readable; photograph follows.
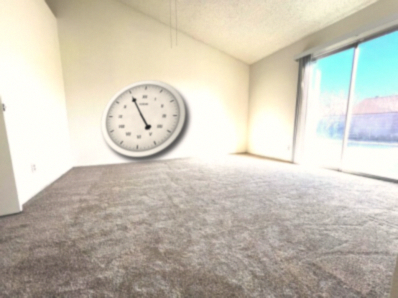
h=4 m=55
